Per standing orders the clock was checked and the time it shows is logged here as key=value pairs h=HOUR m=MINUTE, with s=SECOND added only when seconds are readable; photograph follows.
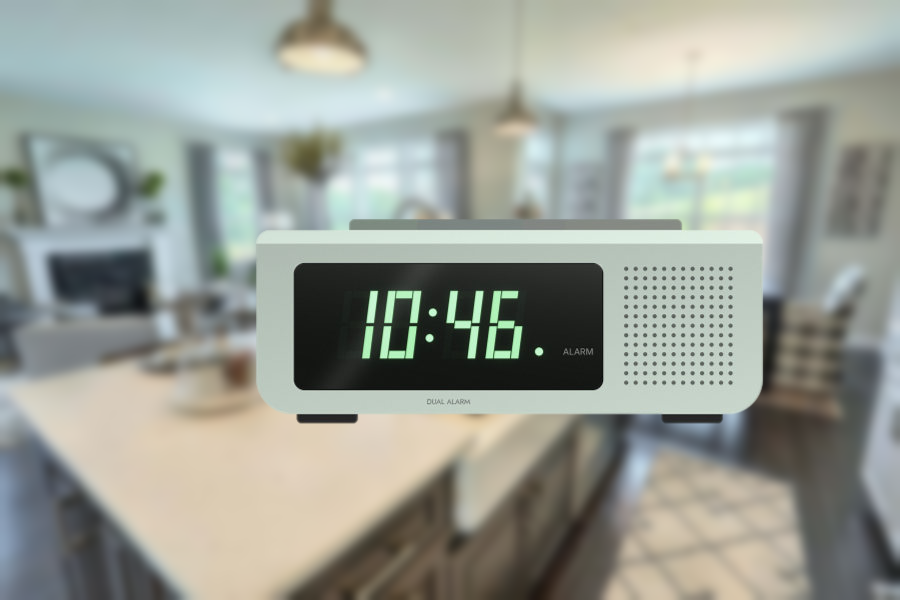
h=10 m=46
